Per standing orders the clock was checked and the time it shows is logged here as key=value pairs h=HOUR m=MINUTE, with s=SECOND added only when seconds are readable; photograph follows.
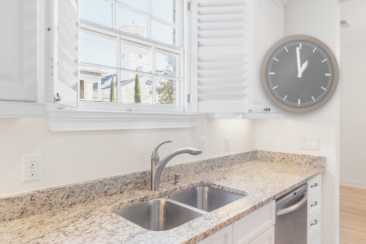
h=12 m=59
